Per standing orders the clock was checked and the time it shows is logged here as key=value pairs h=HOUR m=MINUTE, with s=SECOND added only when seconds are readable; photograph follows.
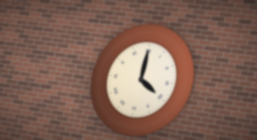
h=4 m=0
